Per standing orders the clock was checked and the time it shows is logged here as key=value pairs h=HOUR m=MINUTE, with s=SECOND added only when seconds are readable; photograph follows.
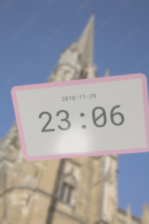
h=23 m=6
